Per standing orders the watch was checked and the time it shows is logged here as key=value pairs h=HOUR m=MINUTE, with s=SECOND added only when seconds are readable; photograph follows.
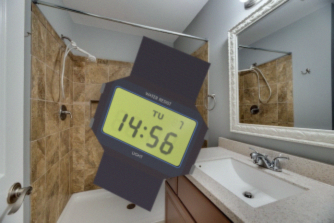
h=14 m=56
